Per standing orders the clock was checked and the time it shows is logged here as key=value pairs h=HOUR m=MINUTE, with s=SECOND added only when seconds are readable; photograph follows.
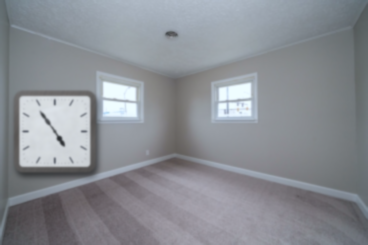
h=4 m=54
